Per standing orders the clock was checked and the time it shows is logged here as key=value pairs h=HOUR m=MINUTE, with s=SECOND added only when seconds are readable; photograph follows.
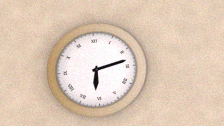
h=6 m=13
